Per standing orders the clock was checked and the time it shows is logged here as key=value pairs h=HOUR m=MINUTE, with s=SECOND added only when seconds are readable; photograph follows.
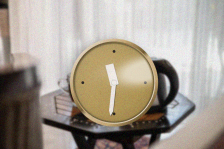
h=11 m=31
